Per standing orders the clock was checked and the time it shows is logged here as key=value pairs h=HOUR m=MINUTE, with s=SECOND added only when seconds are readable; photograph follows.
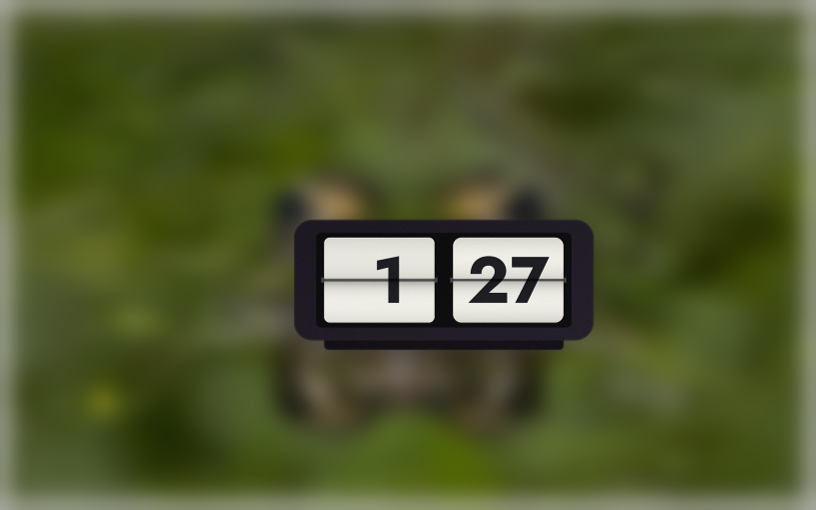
h=1 m=27
